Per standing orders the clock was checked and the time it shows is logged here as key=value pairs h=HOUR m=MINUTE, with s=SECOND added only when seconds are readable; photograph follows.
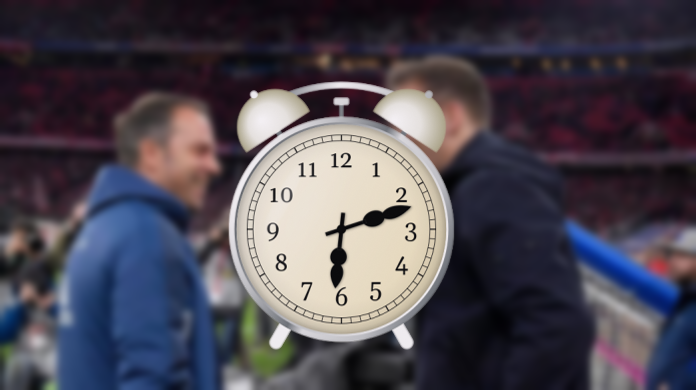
h=6 m=12
